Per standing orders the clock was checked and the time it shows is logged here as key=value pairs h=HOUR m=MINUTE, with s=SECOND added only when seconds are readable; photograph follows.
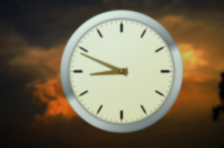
h=8 m=49
